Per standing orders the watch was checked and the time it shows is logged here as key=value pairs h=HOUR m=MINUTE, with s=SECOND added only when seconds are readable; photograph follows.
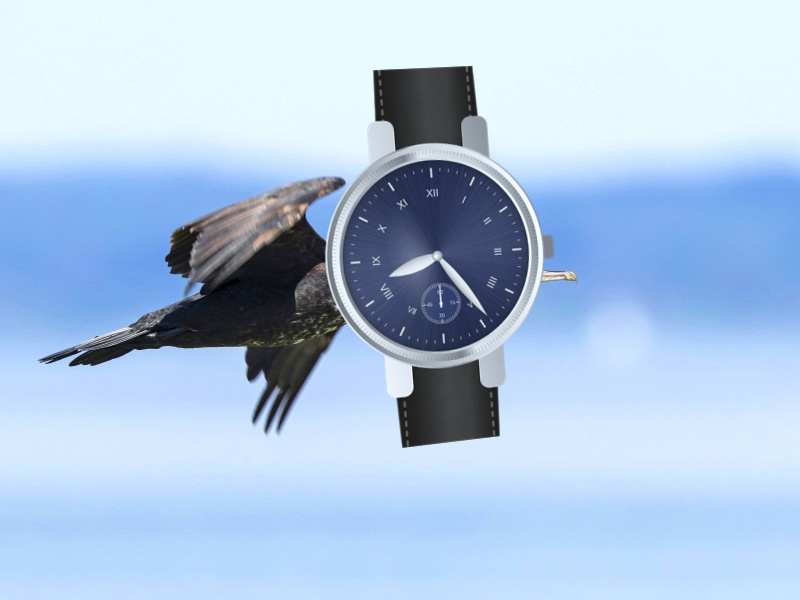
h=8 m=24
